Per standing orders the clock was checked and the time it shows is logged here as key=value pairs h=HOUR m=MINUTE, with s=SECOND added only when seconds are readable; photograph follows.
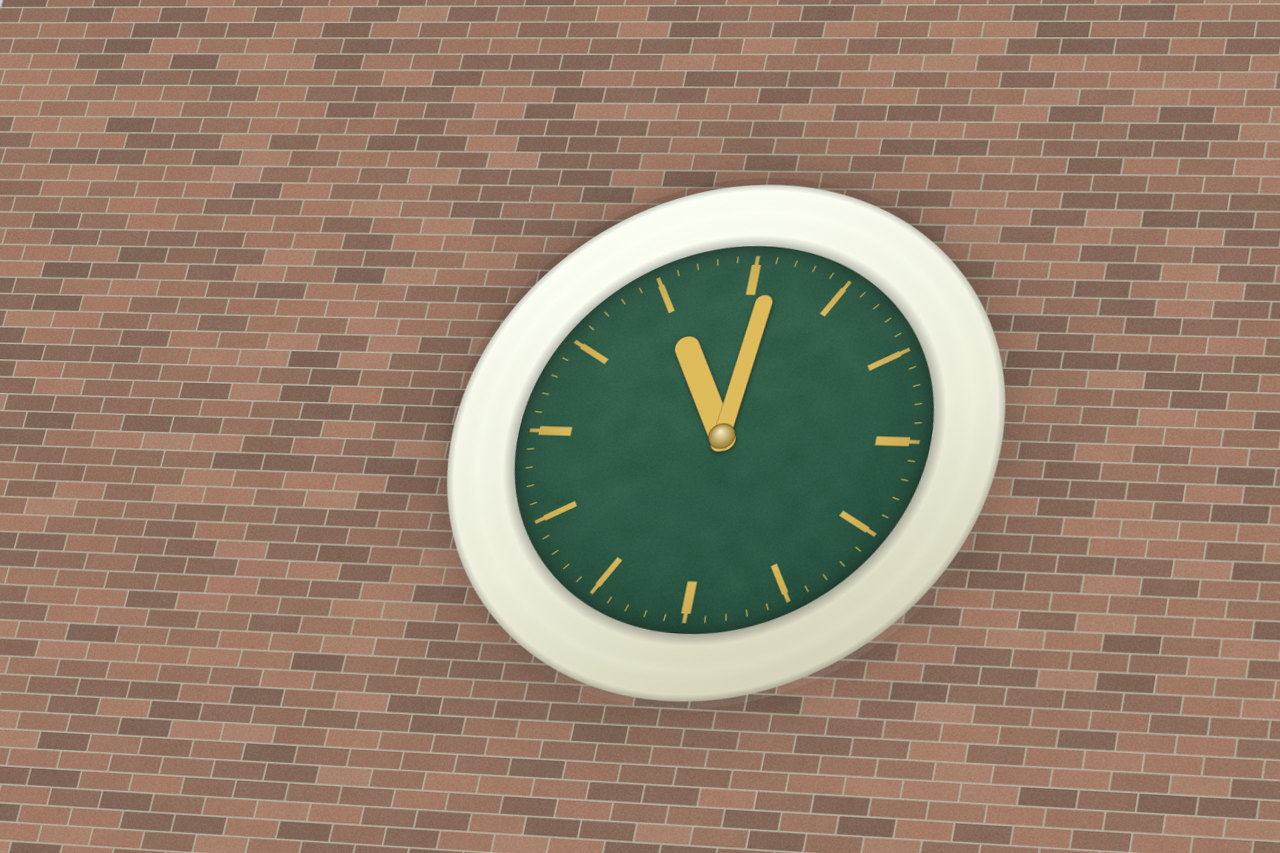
h=11 m=1
